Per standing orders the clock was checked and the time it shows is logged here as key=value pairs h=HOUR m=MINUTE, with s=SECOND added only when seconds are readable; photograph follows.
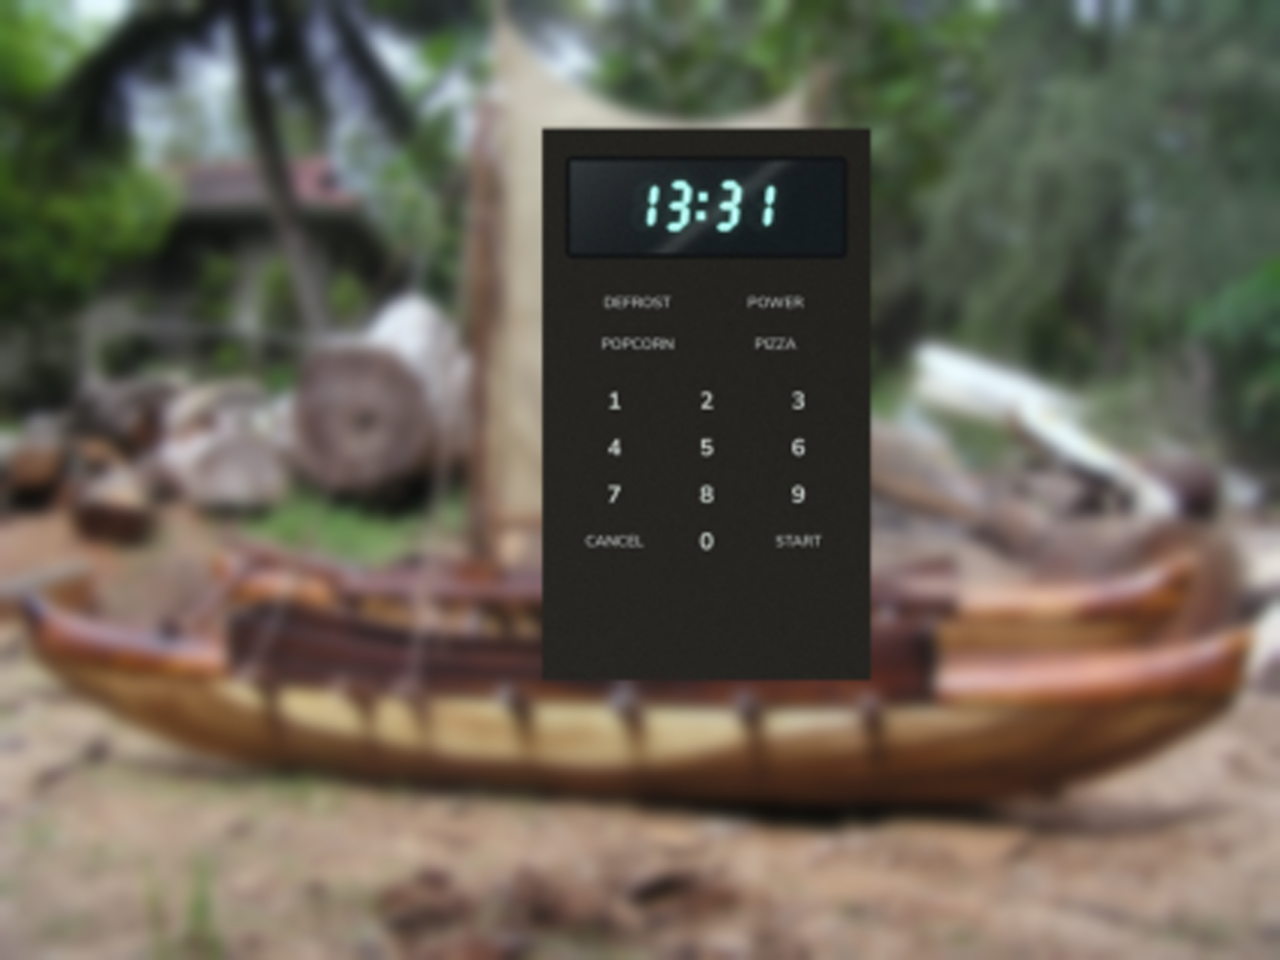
h=13 m=31
